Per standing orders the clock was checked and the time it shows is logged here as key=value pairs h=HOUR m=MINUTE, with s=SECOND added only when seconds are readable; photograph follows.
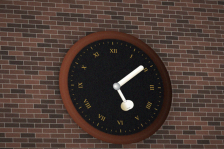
h=5 m=9
